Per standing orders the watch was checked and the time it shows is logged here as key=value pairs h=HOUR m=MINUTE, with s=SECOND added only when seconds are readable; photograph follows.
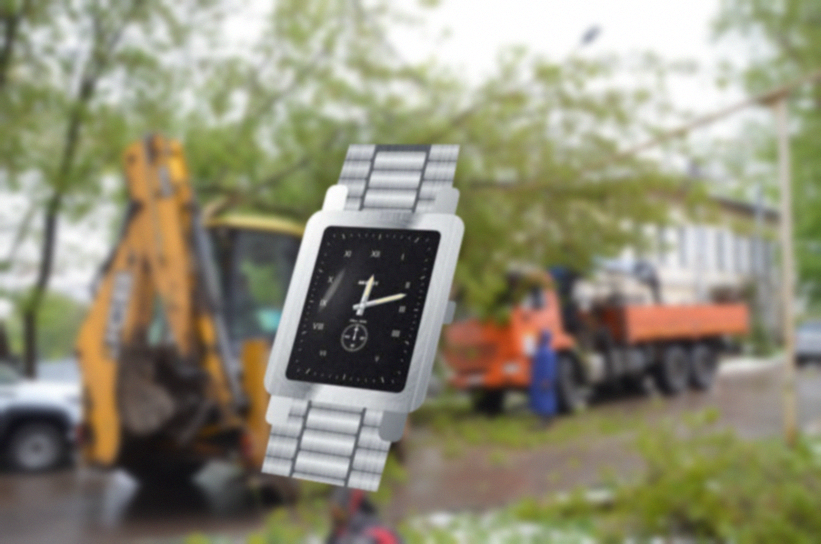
h=12 m=12
